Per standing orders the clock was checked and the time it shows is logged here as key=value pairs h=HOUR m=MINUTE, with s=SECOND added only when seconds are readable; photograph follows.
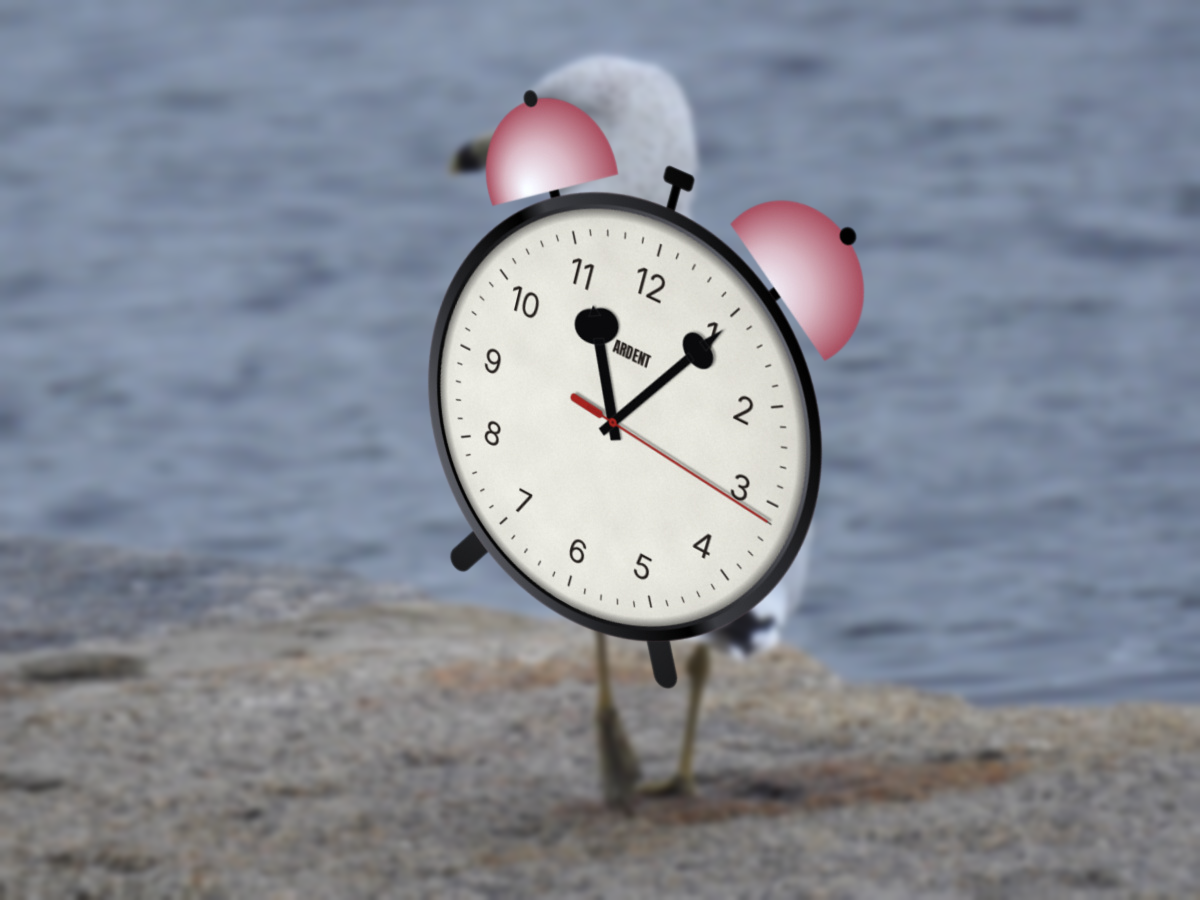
h=11 m=5 s=16
